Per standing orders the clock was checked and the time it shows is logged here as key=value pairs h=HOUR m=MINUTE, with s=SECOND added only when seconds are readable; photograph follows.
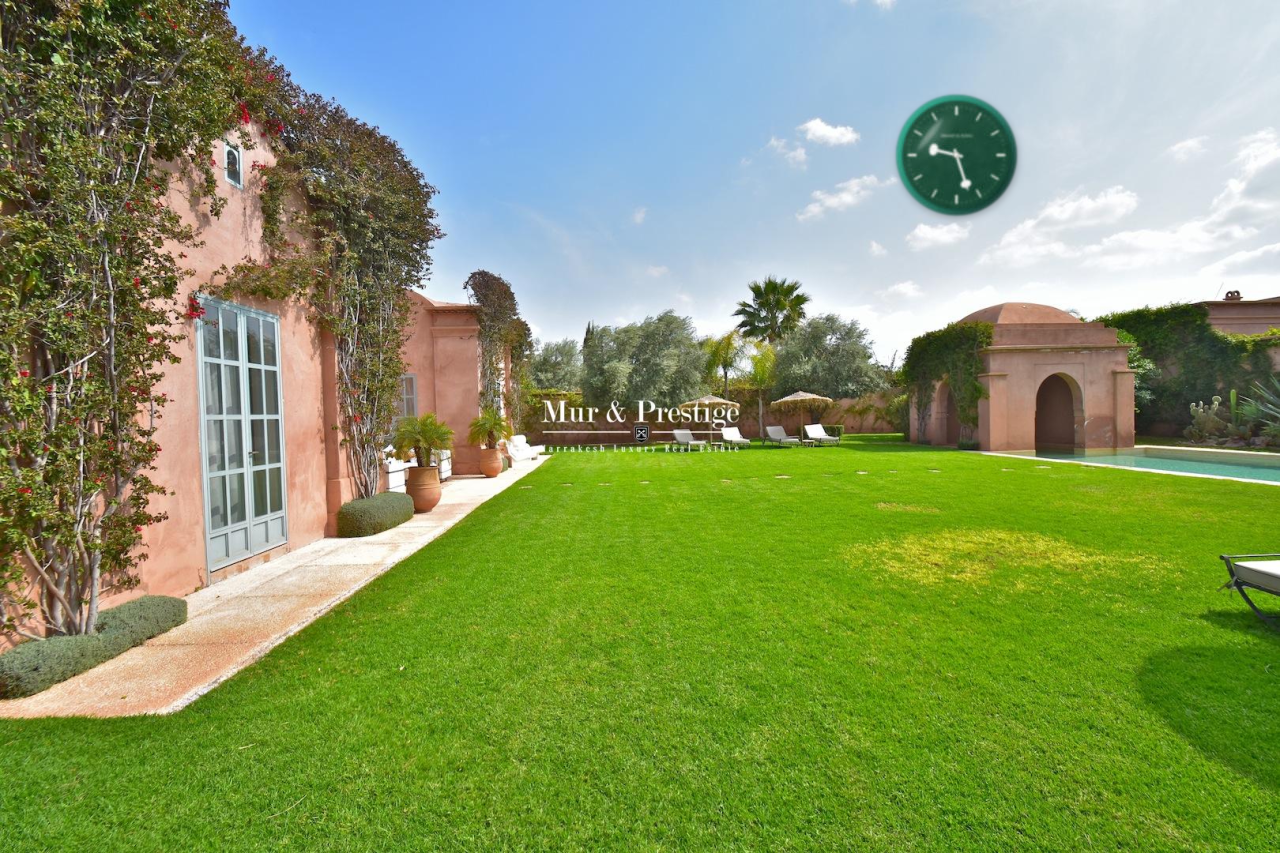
h=9 m=27
